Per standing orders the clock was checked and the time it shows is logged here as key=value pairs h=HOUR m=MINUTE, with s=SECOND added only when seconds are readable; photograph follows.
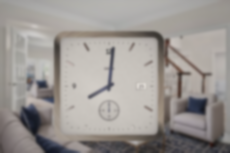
h=8 m=1
